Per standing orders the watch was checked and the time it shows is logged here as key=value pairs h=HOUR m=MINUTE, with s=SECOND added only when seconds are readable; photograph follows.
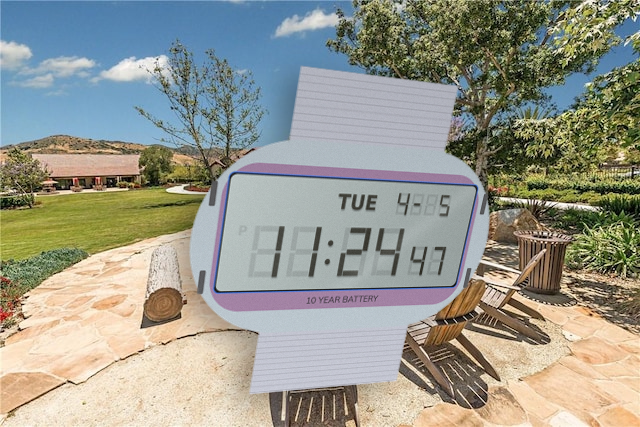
h=11 m=24 s=47
